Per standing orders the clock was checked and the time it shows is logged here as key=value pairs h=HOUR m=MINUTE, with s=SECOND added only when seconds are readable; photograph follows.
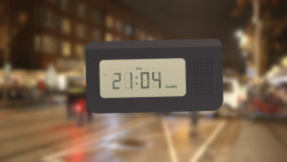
h=21 m=4
